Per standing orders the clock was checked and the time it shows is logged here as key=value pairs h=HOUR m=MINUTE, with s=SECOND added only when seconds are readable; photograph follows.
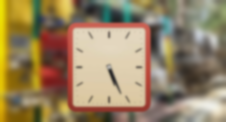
h=5 m=26
